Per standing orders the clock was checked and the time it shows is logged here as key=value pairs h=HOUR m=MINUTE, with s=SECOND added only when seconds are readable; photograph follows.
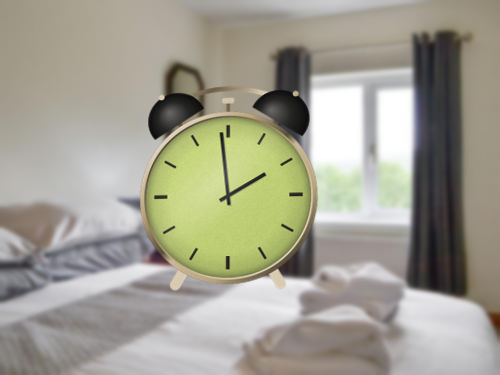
h=1 m=59
